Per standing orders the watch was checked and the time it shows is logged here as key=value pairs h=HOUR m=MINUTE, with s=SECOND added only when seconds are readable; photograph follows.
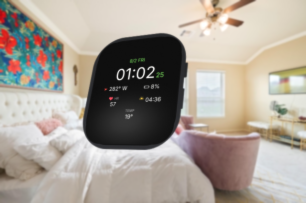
h=1 m=2
